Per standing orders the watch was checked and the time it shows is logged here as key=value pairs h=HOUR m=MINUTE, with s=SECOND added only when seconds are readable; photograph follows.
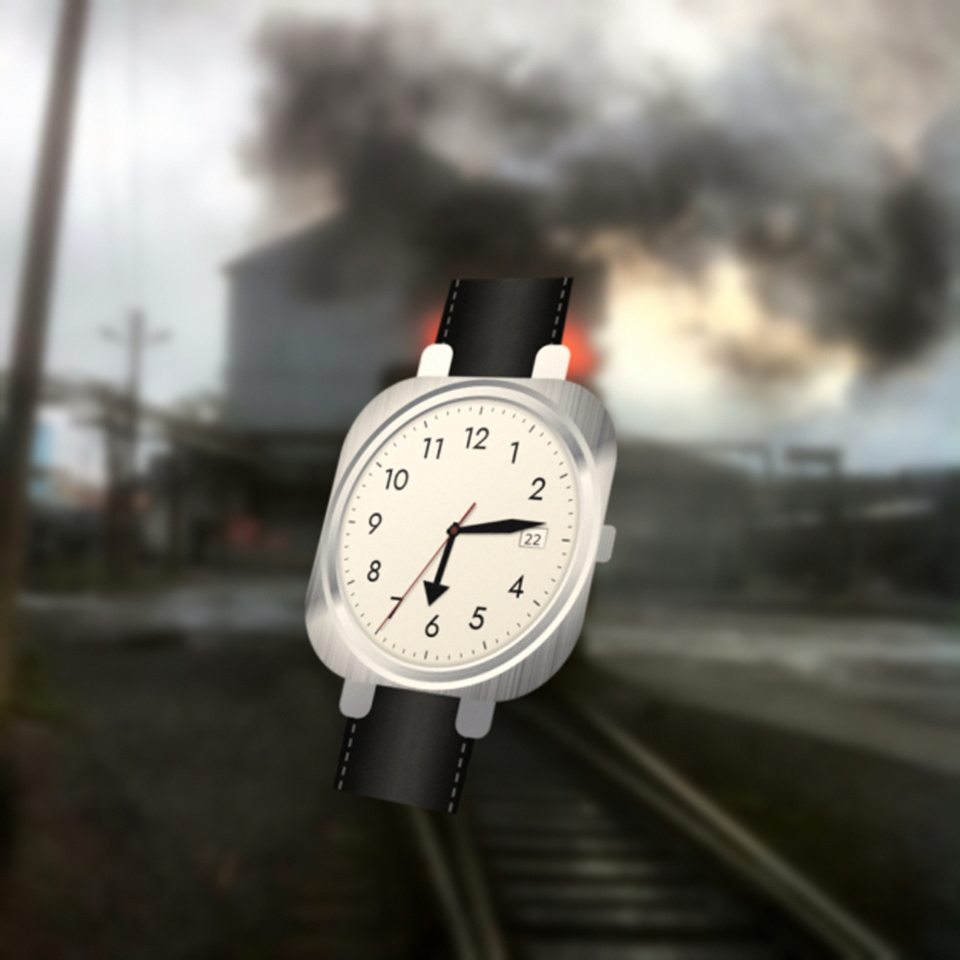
h=6 m=13 s=35
